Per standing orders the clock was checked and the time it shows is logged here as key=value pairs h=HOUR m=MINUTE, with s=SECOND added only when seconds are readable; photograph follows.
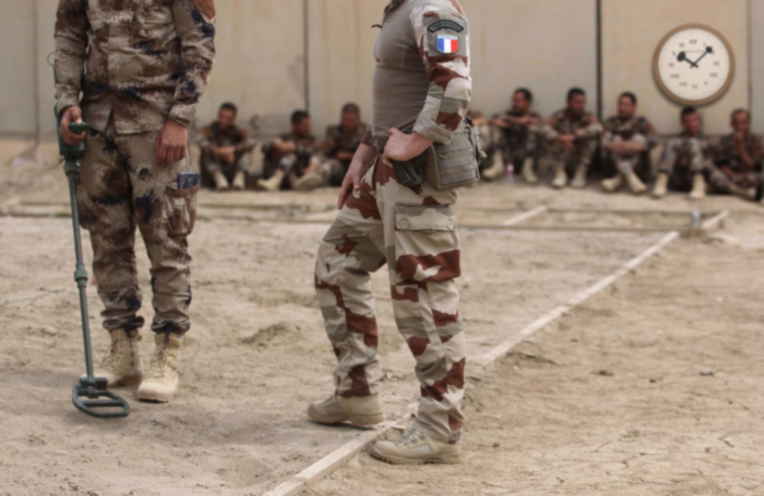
h=10 m=8
